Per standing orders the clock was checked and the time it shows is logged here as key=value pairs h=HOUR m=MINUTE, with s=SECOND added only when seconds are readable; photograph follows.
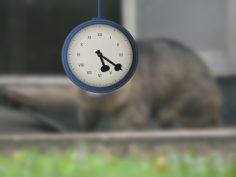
h=5 m=21
